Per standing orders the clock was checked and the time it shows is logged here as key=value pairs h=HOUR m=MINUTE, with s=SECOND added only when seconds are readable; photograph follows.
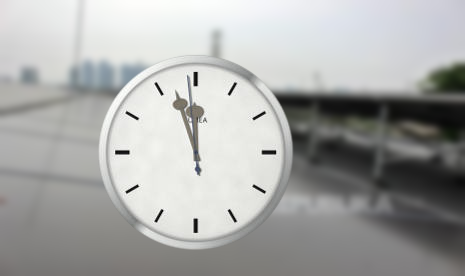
h=11 m=56 s=59
